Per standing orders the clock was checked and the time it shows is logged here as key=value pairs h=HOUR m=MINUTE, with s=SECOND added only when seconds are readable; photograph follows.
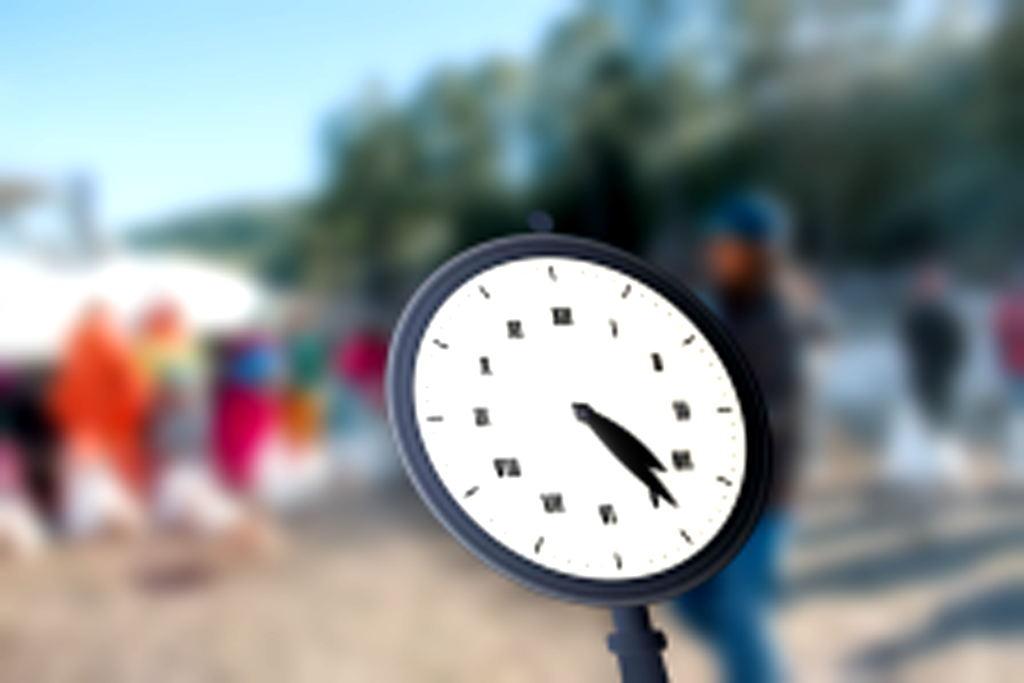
h=4 m=24
